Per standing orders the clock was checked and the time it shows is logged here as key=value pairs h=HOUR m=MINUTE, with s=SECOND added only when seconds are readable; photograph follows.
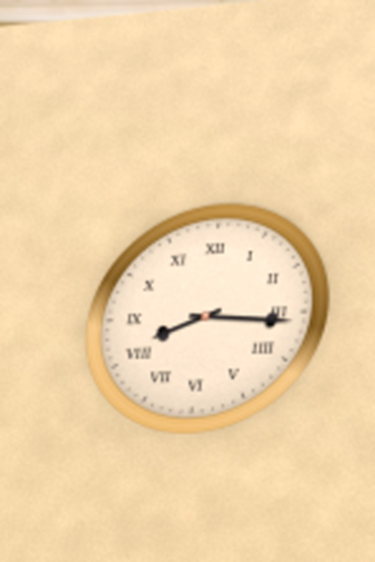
h=8 m=16
